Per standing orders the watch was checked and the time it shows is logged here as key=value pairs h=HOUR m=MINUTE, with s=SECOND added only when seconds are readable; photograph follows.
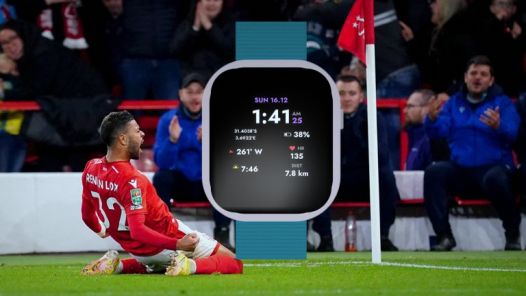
h=1 m=41 s=25
